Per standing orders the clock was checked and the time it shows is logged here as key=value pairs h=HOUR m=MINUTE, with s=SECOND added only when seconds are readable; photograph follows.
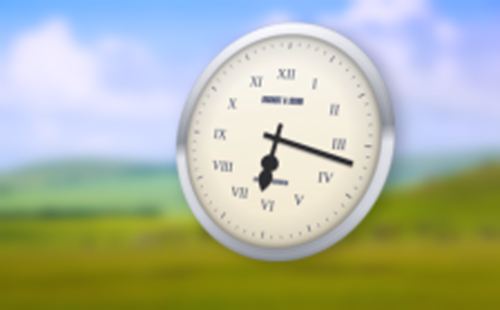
h=6 m=17
